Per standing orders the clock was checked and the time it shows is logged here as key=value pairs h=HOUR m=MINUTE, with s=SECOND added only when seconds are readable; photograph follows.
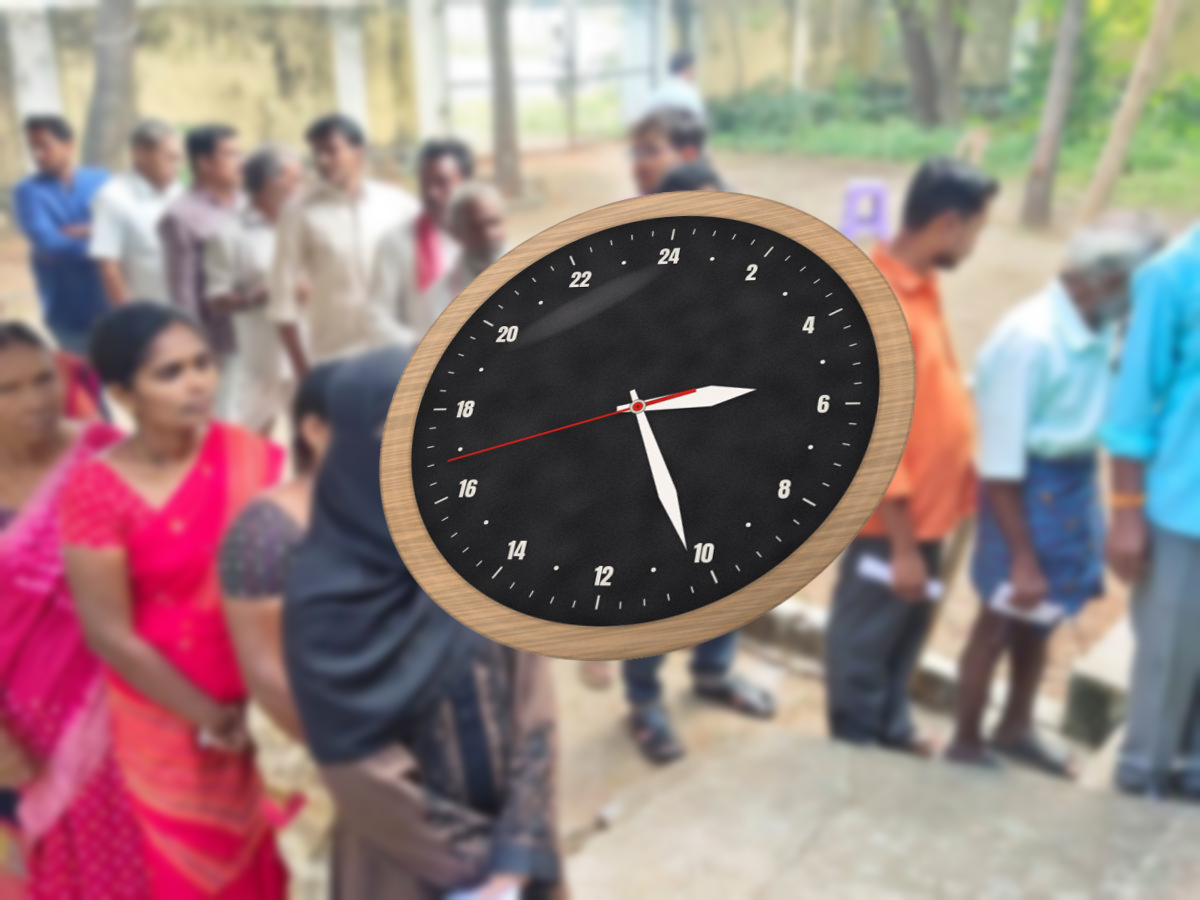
h=5 m=25 s=42
